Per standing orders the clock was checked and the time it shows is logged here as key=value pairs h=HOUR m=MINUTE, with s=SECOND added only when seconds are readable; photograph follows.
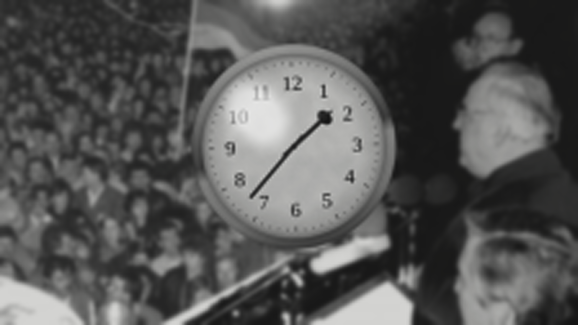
h=1 m=37
